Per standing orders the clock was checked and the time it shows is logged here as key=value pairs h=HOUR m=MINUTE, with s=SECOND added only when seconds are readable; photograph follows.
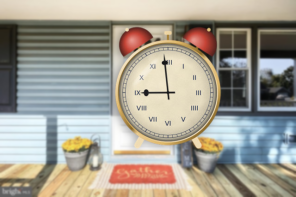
h=8 m=59
